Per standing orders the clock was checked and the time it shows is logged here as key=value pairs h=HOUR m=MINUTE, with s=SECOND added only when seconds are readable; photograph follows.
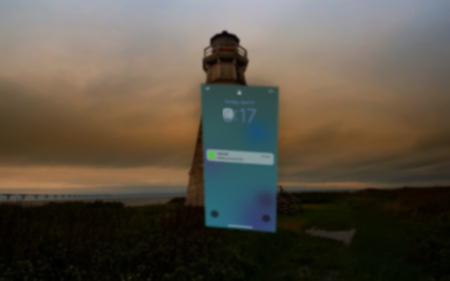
h=3 m=17
